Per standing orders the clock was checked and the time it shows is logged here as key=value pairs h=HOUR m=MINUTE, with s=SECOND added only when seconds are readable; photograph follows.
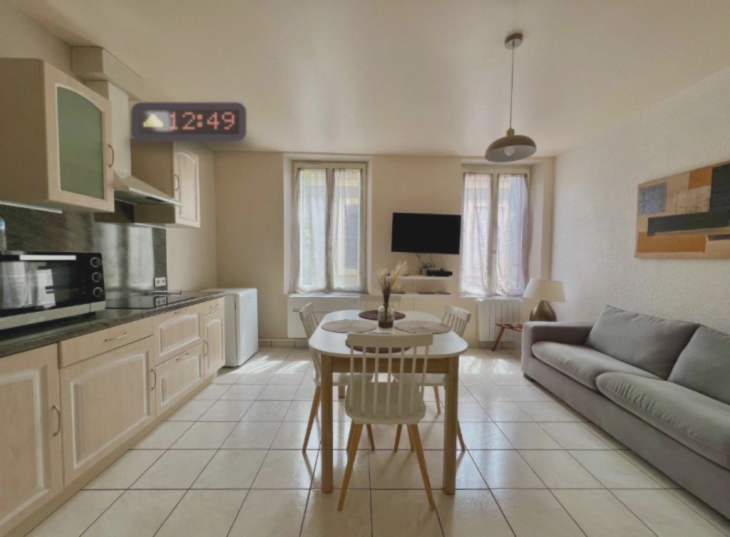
h=12 m=49
